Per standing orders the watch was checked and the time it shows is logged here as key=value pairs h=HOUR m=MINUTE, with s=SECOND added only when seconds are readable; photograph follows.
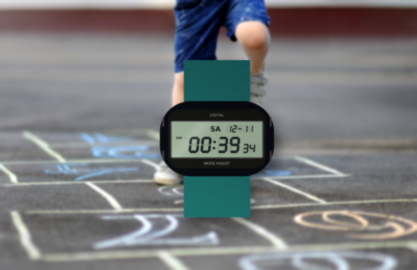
h=0 m=39 s=34
